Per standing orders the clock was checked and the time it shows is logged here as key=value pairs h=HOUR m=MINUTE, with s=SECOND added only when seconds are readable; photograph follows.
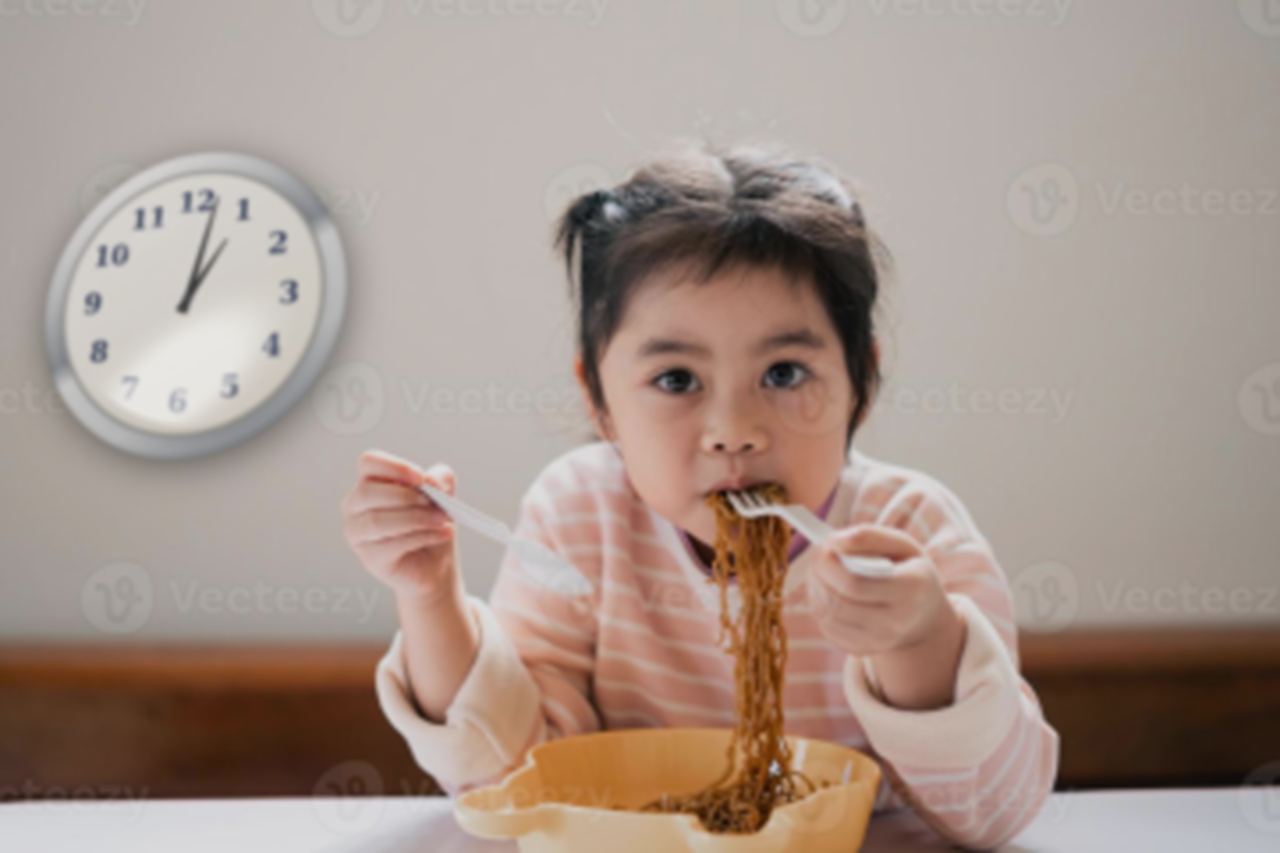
h=1 m=2
